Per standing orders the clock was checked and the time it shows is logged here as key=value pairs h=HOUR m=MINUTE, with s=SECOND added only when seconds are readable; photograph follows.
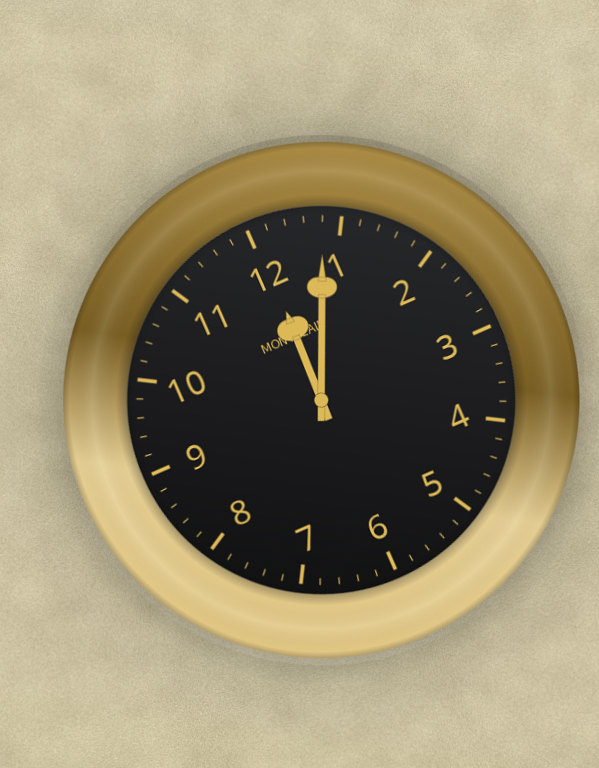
h=12 m=4
